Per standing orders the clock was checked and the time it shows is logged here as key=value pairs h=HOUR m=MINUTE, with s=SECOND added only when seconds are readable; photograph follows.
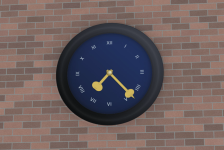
h=7 m=23
